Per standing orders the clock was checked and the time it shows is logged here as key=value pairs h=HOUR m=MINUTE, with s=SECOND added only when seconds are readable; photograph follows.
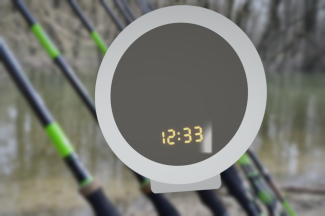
h=12 m=33
